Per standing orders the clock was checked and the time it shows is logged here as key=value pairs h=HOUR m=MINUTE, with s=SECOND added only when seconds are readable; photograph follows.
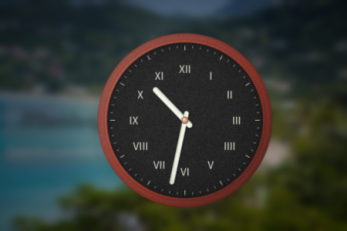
h=10 m=32
